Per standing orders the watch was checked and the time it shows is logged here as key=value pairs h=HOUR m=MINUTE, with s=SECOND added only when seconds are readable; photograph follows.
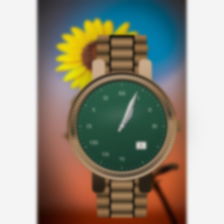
h=1 m=4
